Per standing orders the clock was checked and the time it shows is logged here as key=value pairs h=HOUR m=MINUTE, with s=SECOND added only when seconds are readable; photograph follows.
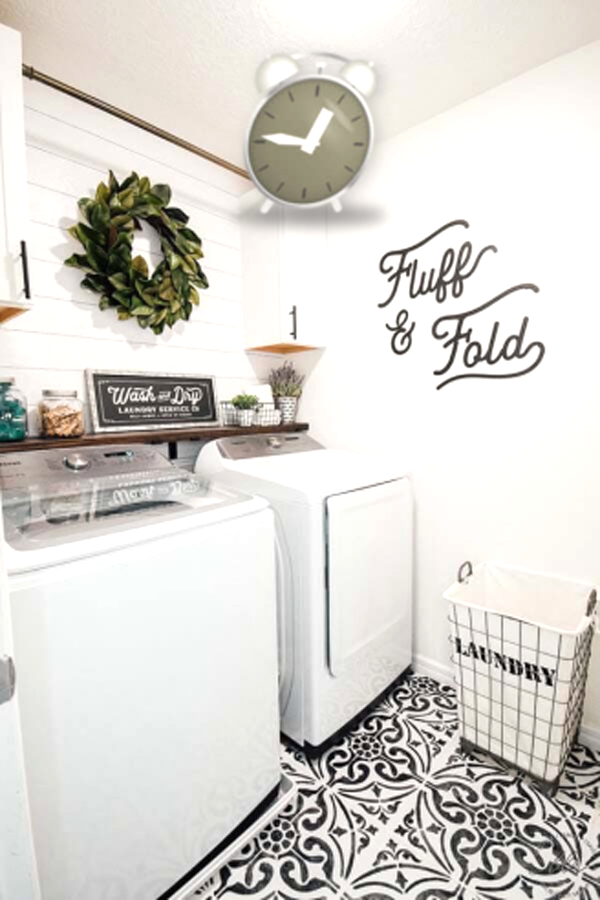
h=12 m=46
